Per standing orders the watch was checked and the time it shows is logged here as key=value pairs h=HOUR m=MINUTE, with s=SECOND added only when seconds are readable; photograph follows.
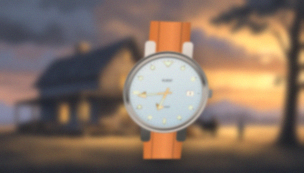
h=6 m=44
